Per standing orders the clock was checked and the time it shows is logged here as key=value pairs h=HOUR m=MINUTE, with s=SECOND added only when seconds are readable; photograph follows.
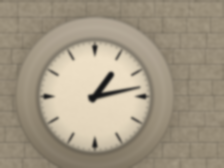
h=1 m=13
